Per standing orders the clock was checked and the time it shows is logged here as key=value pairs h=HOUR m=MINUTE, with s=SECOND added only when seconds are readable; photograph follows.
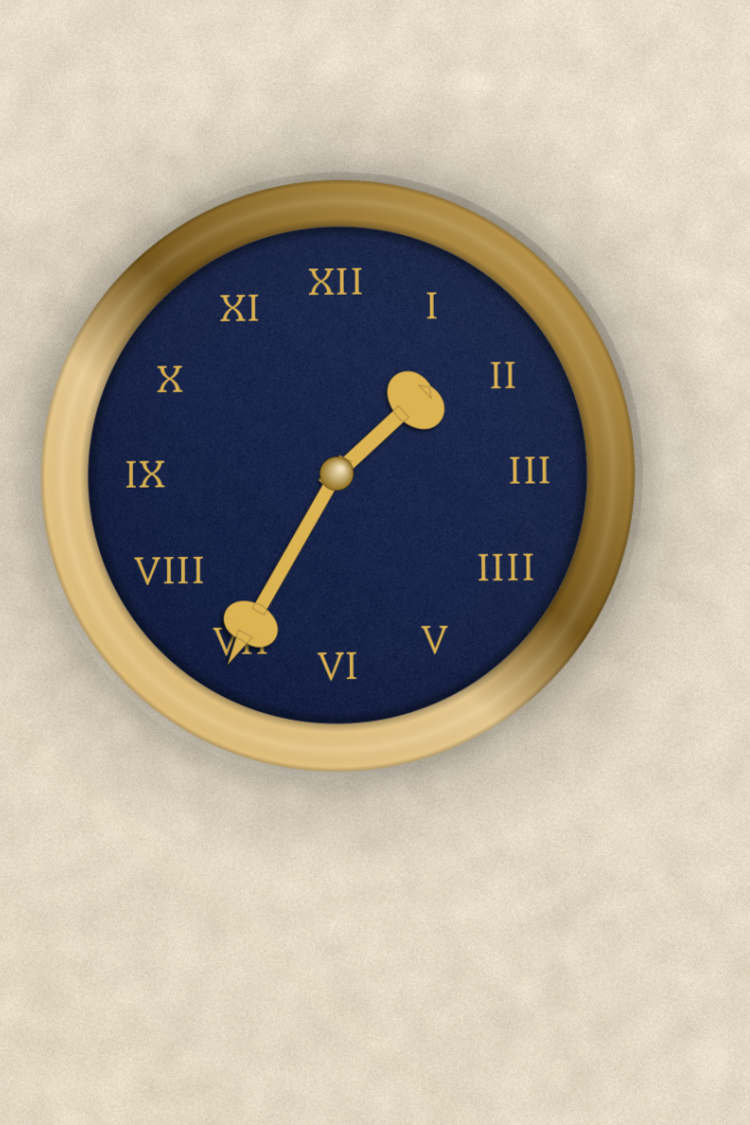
h=1 m=35
